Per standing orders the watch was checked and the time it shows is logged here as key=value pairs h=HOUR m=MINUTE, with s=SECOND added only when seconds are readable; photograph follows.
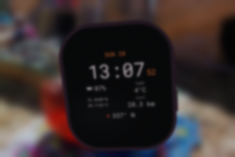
h=13 m=7
